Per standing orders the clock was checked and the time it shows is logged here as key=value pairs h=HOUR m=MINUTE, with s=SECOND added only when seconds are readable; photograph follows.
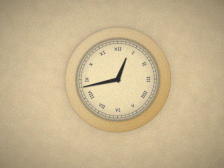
h=12 m=43
